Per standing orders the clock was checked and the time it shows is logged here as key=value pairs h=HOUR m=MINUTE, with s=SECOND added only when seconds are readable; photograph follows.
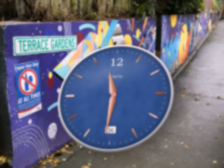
h=11 m=31
